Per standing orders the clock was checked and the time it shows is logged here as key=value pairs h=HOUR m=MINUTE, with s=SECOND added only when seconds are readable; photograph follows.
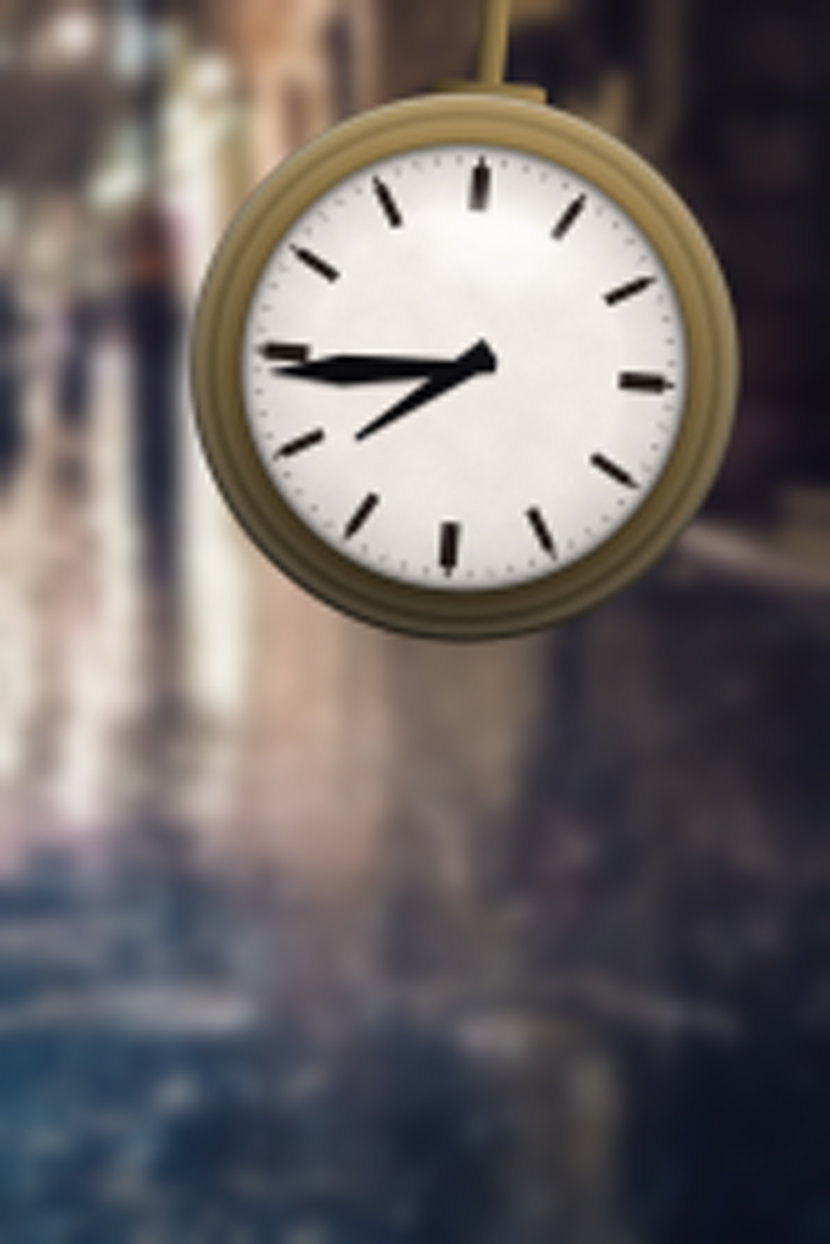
h=7 m=44
